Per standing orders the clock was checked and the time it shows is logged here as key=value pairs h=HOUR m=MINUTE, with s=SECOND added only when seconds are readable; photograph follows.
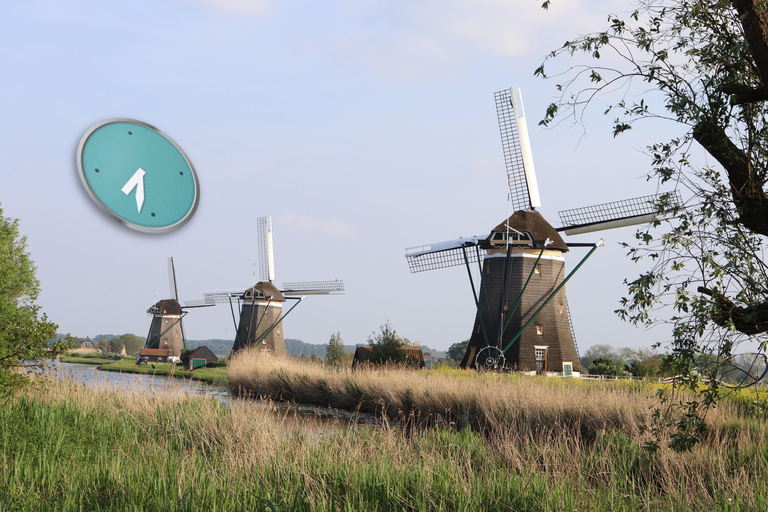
h=7 m=33
